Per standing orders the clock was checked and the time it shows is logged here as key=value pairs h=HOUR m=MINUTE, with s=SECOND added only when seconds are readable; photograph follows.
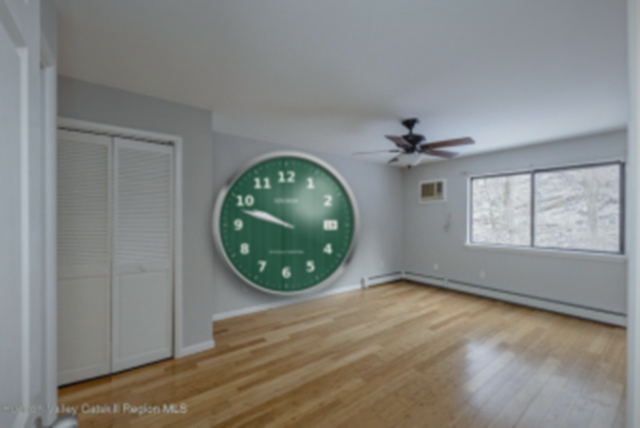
h=9 m=48
